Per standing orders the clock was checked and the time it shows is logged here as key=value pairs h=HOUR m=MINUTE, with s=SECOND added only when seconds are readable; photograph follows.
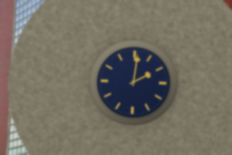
h=2 m=1
